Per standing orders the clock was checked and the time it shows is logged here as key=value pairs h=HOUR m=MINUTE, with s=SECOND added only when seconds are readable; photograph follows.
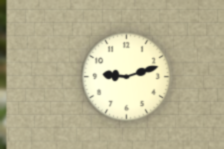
h=9 m=12
